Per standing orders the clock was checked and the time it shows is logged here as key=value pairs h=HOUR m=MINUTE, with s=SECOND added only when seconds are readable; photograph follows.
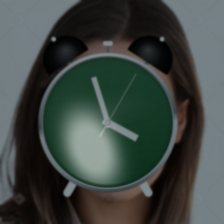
h=3 m=57 s=5
